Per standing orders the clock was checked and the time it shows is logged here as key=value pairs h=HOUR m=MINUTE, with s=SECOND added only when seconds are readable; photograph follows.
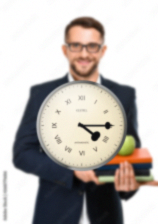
h=4 m=15
